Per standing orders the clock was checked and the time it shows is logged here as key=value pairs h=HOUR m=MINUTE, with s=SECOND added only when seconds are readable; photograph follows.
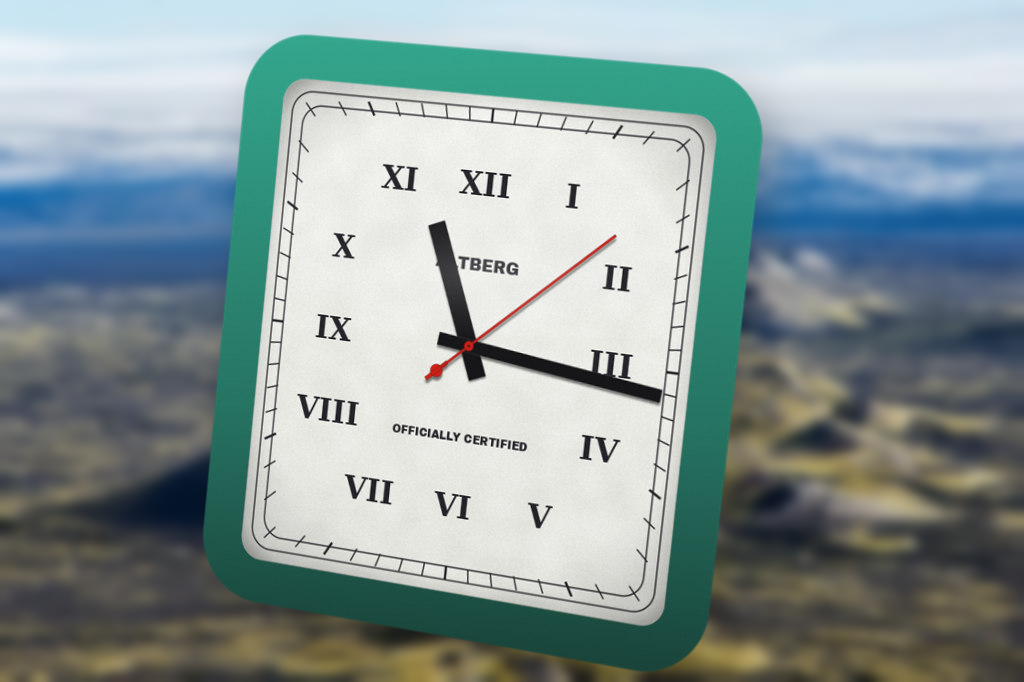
h=11 m=16 s=8
